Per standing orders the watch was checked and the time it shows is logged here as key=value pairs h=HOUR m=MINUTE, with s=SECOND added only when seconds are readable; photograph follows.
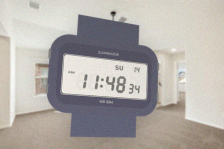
h=11 m=48 s=34
